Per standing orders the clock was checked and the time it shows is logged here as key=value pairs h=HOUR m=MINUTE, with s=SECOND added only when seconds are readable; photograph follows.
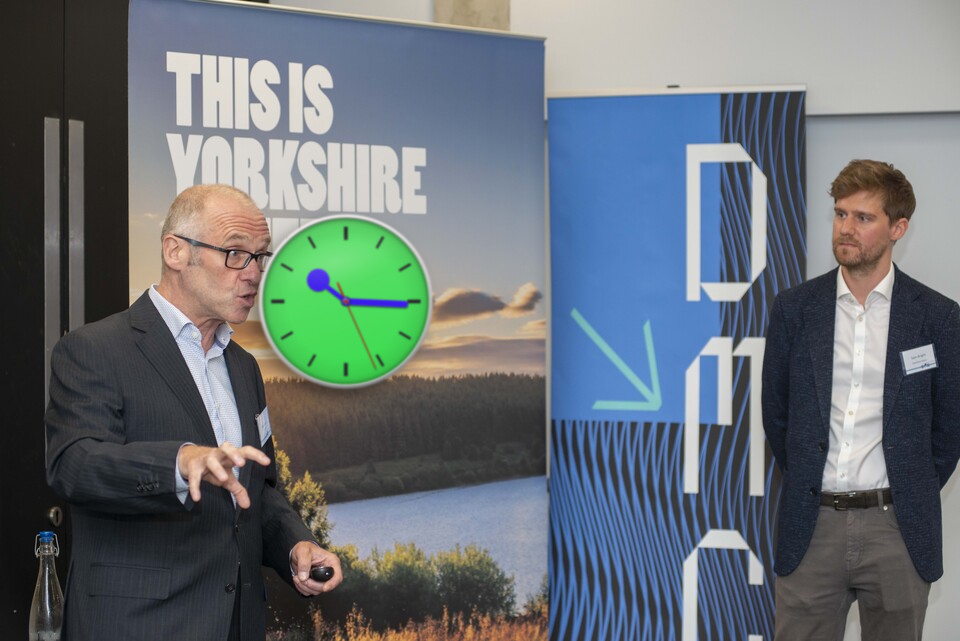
h=10 m=15 s=26
